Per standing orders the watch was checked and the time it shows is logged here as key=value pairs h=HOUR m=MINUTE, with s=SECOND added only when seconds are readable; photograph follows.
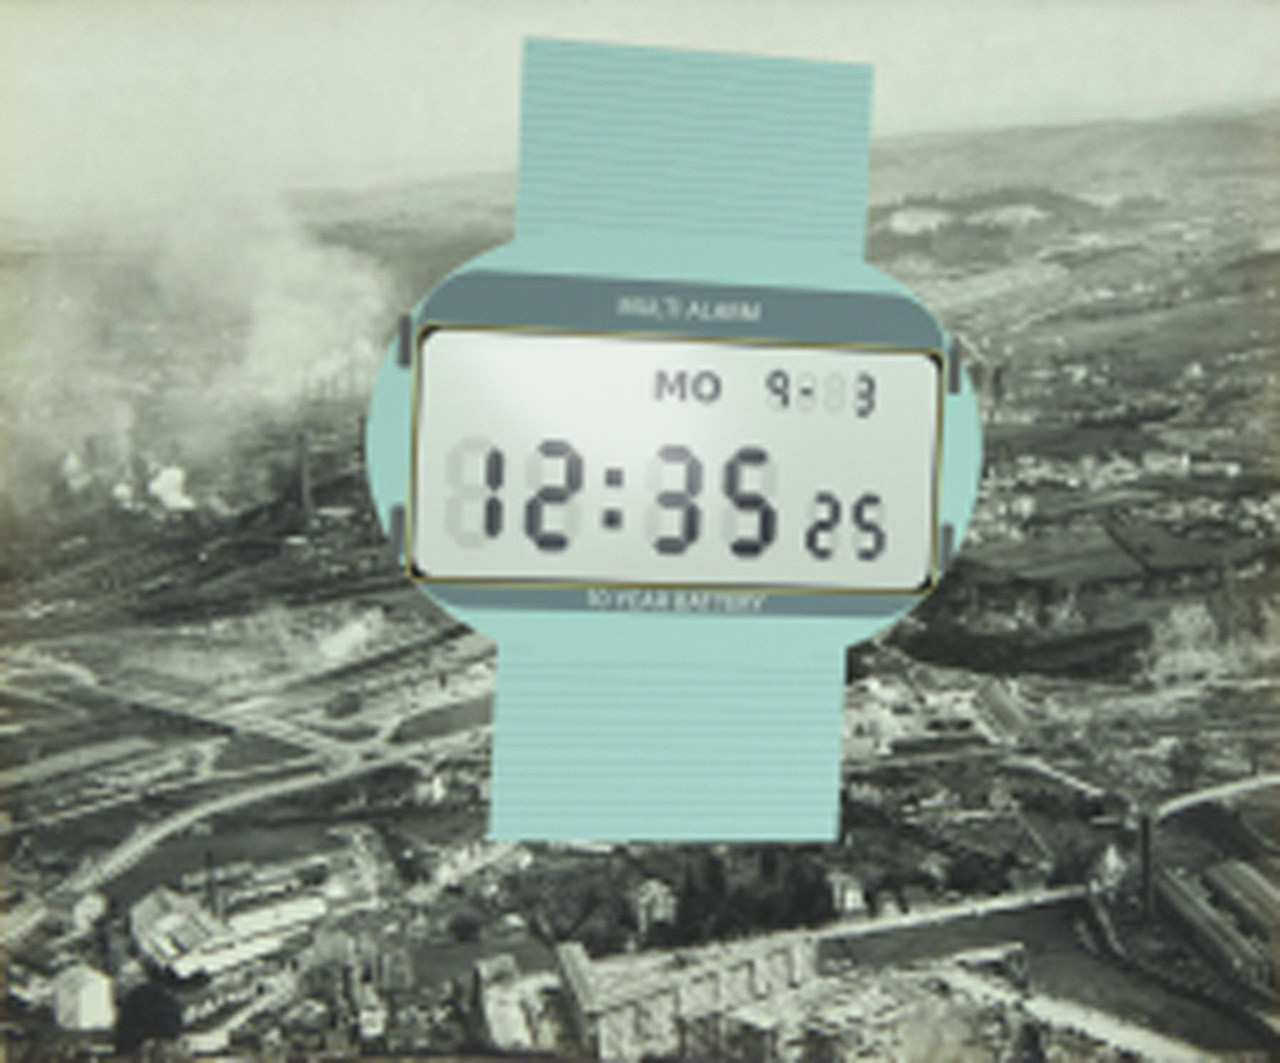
h=12 m=35 s=25
